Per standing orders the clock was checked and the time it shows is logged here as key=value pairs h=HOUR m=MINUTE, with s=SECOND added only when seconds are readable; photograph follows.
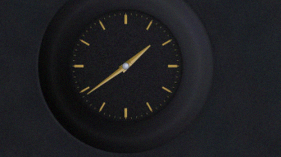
h=1 m=39
